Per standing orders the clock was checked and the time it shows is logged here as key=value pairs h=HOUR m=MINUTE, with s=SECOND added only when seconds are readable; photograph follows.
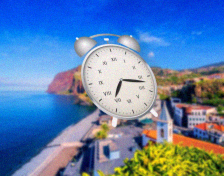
h=7 m=17
